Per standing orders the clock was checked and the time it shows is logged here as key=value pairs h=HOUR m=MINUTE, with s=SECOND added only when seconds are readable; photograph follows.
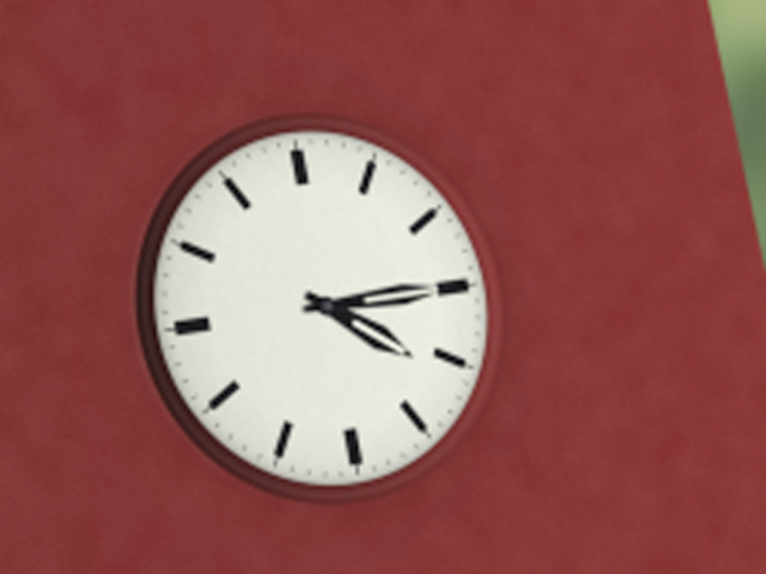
h=4 m=15
